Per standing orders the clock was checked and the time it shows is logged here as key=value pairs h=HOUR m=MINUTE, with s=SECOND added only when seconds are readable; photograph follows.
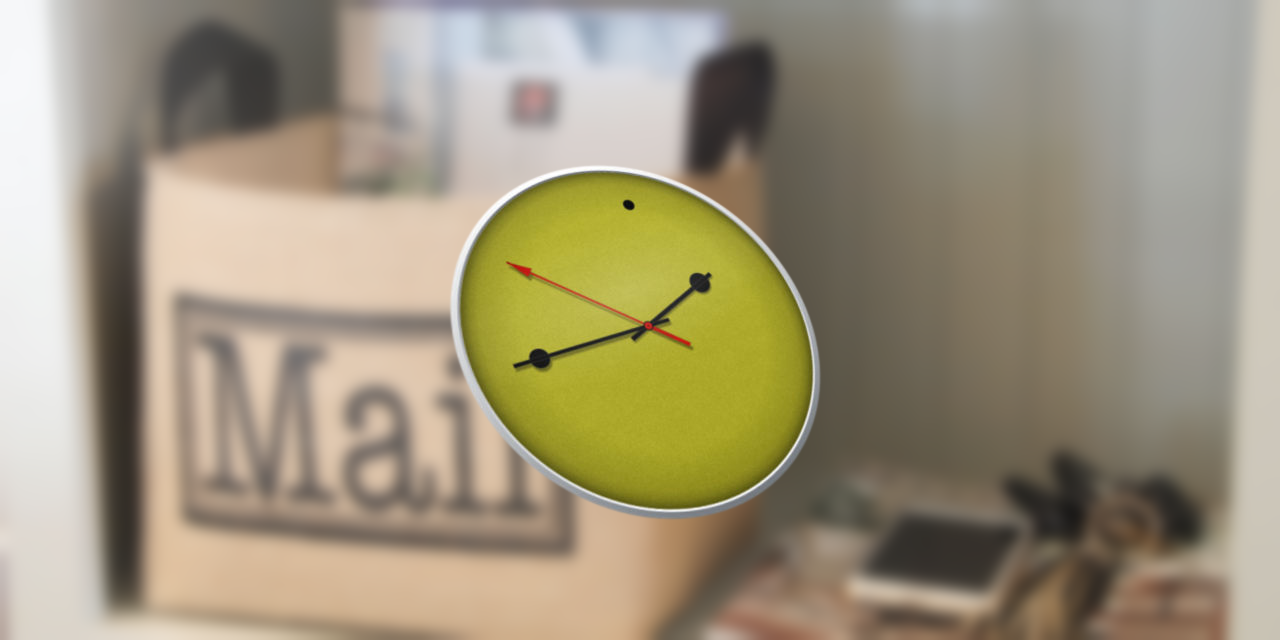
h=1 m=41 s=49
